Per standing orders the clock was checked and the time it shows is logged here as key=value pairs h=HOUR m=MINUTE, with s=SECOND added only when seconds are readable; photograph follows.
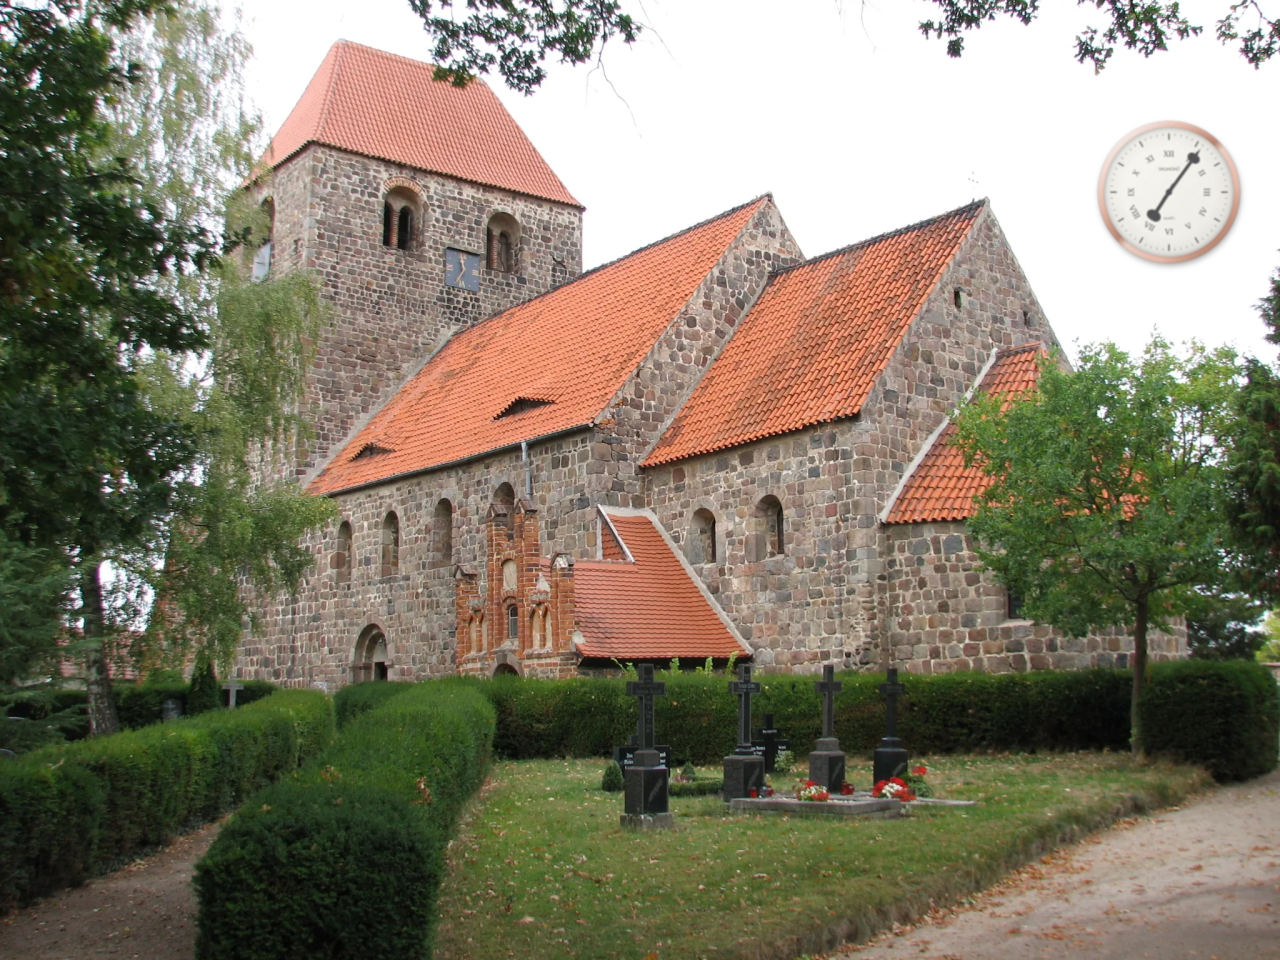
h=7 m=6
